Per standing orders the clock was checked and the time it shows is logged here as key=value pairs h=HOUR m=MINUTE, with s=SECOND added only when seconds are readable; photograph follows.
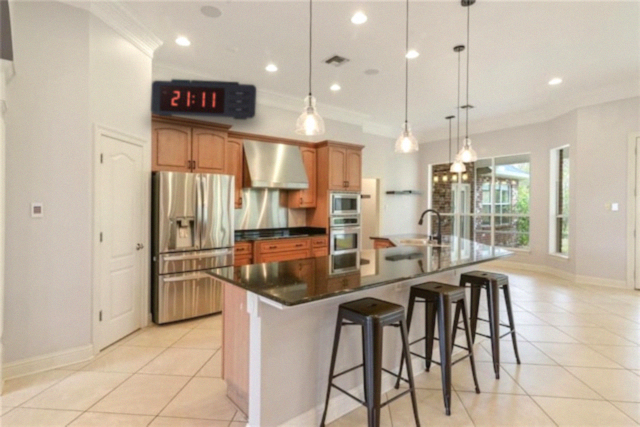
h=21 m=11
